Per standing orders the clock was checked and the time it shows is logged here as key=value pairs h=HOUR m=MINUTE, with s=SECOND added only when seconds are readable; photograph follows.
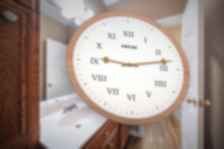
h=9 m=13
